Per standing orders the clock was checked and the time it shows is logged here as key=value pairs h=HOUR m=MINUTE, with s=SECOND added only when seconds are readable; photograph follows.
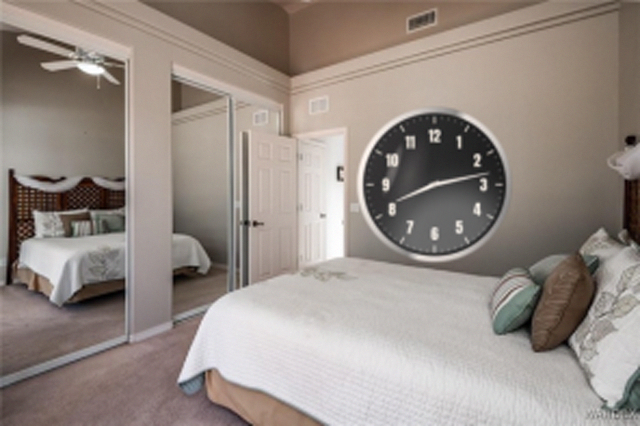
h=8 m=13
